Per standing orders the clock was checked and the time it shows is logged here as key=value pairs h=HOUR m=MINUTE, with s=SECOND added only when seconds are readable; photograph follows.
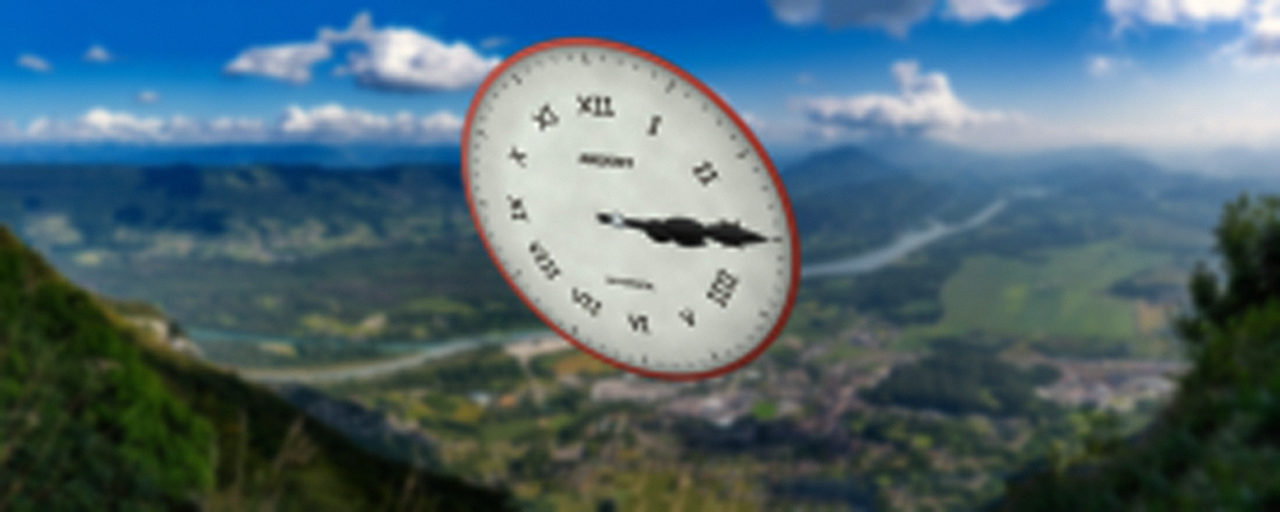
h=3 m=15
